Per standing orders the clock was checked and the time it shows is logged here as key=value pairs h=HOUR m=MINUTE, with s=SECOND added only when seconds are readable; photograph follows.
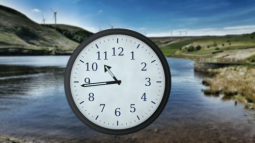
h=10 m=44
